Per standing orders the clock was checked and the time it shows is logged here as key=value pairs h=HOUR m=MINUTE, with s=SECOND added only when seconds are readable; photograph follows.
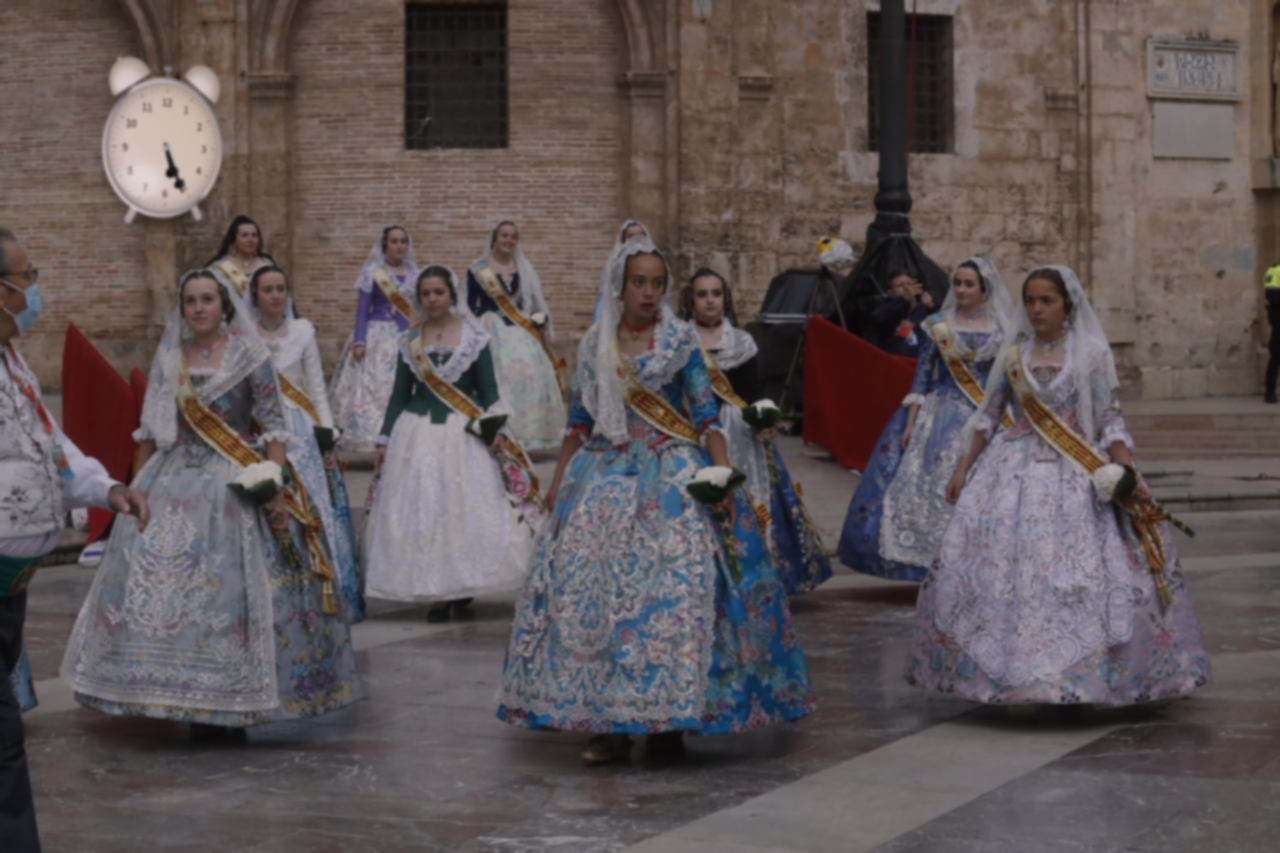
h=5 m=26
